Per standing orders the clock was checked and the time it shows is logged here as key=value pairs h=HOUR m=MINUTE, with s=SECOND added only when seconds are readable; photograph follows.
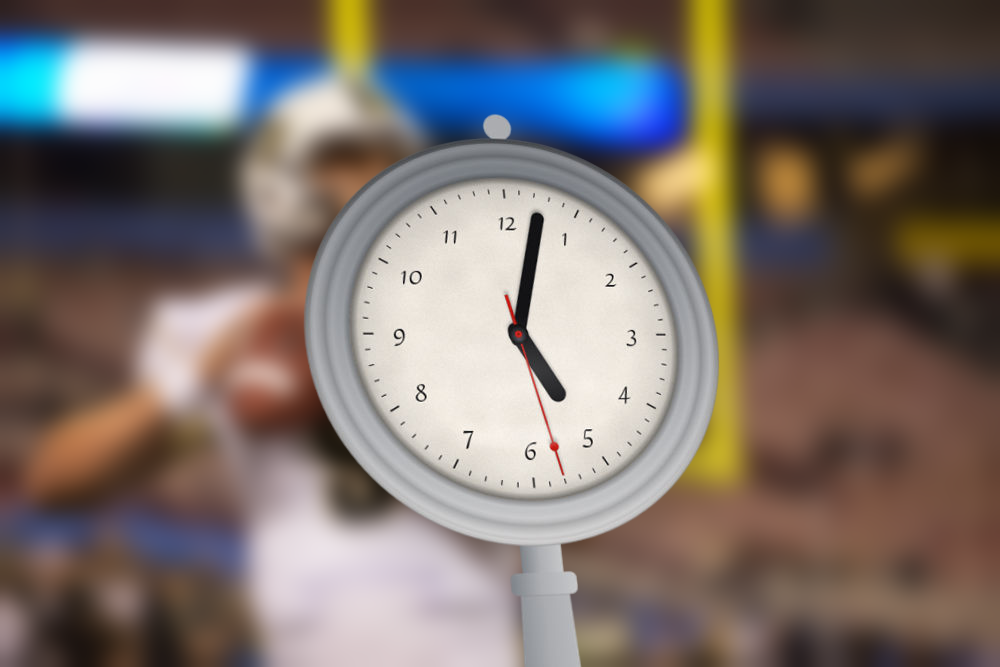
h=5 m=2 s=28
